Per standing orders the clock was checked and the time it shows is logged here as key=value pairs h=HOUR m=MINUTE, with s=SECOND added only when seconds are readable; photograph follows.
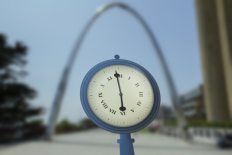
h=5 m=59
